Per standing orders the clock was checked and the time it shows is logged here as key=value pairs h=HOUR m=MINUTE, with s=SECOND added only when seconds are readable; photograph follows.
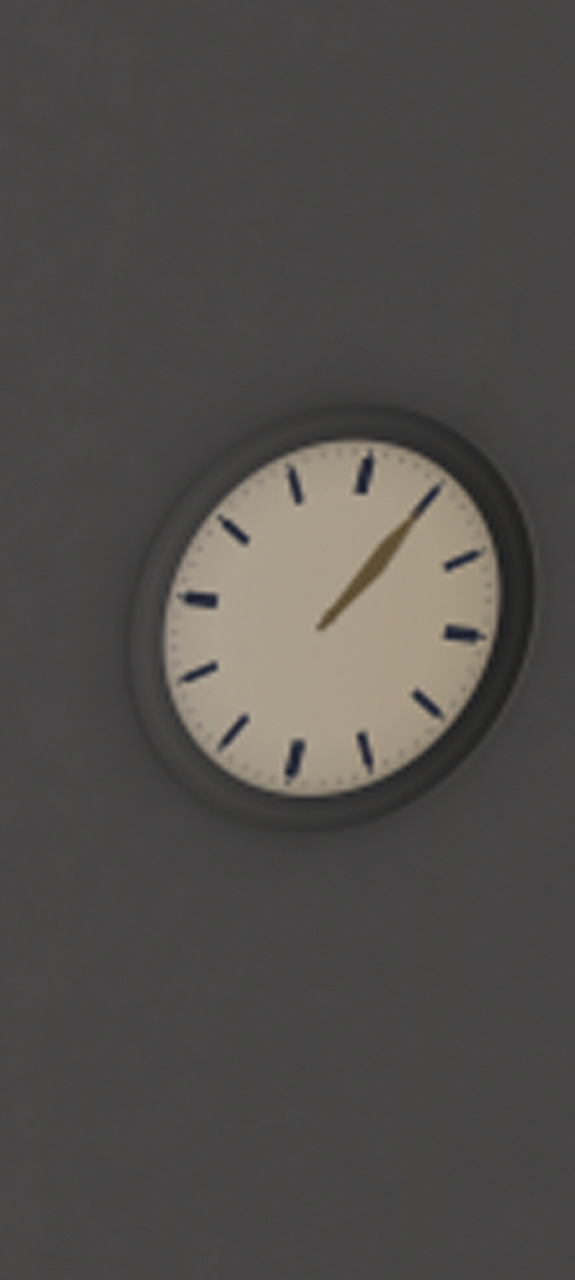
h=1 m=5
